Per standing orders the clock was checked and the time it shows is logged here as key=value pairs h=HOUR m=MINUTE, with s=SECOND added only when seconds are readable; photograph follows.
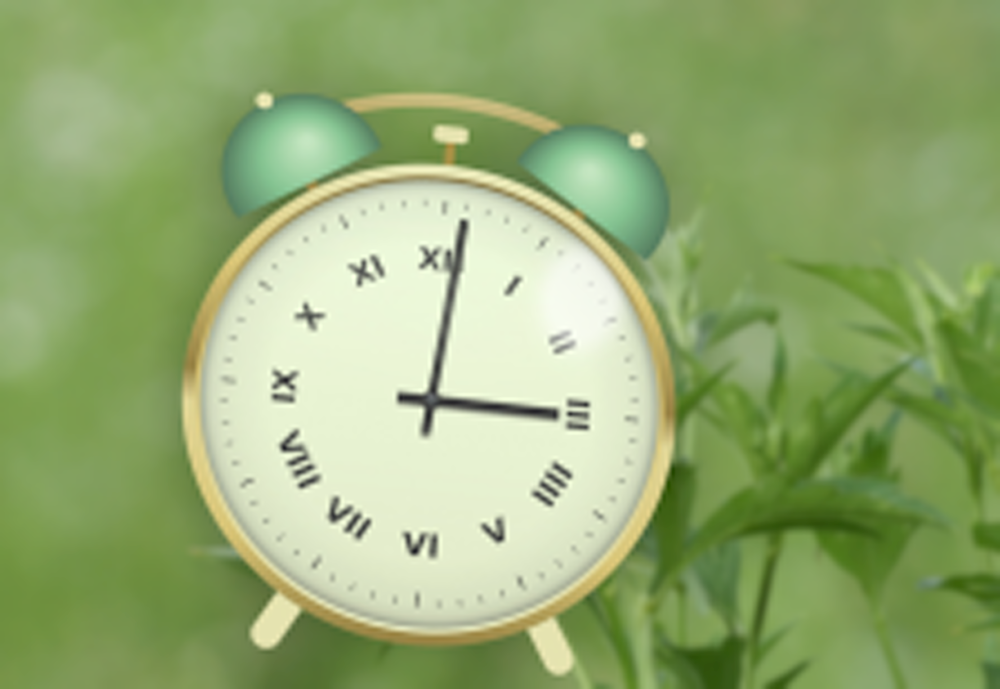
h=3 m=1
